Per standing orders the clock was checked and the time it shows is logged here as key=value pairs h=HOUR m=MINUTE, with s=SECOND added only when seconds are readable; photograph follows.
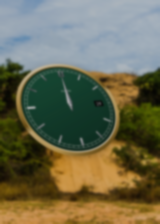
h=12 m=0
